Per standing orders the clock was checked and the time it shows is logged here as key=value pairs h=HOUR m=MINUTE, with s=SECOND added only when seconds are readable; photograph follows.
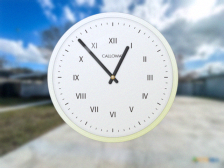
h=12 m=53
